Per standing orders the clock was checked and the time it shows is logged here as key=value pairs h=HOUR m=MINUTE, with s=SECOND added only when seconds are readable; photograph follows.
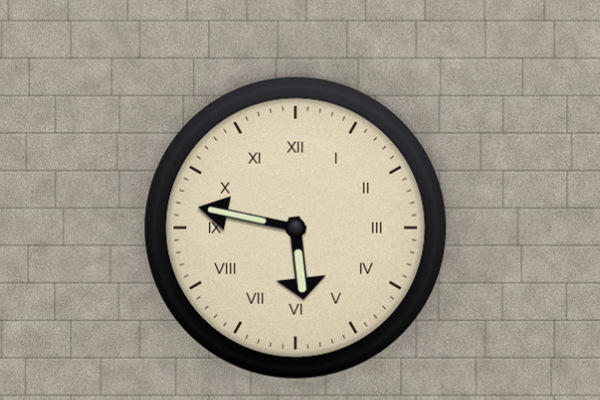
h=5 m=47
